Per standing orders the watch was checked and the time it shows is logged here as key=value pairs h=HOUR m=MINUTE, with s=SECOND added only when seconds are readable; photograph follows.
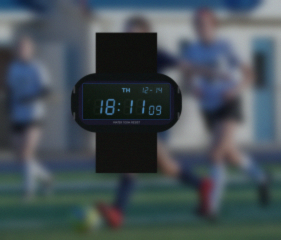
h=18 m=11 s=9
